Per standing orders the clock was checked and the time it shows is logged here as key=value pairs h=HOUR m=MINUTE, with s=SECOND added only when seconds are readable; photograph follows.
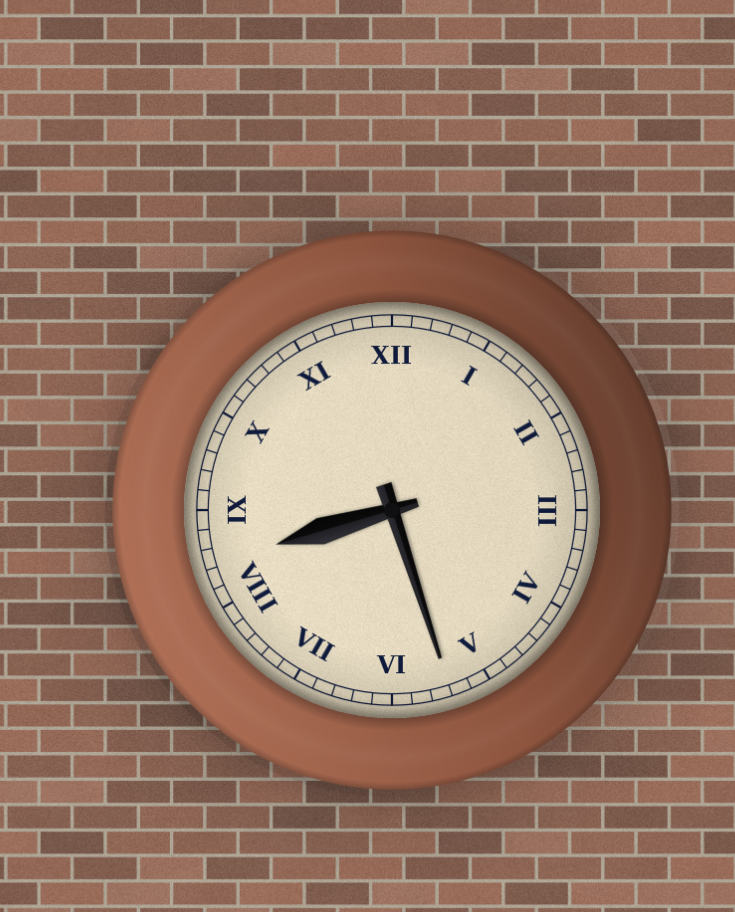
h=8 m=27
